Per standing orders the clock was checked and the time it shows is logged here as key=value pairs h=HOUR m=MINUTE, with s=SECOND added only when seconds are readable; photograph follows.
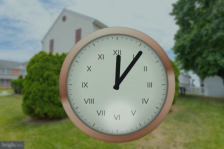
h=12 m=6
